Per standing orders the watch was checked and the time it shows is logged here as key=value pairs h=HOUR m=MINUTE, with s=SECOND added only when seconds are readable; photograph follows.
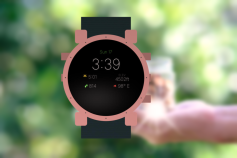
h=3 m=39
